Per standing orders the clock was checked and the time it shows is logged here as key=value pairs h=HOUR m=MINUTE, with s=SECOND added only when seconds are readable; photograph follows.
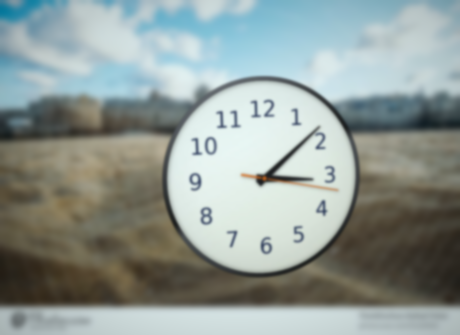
h=3 m=8 s=17
